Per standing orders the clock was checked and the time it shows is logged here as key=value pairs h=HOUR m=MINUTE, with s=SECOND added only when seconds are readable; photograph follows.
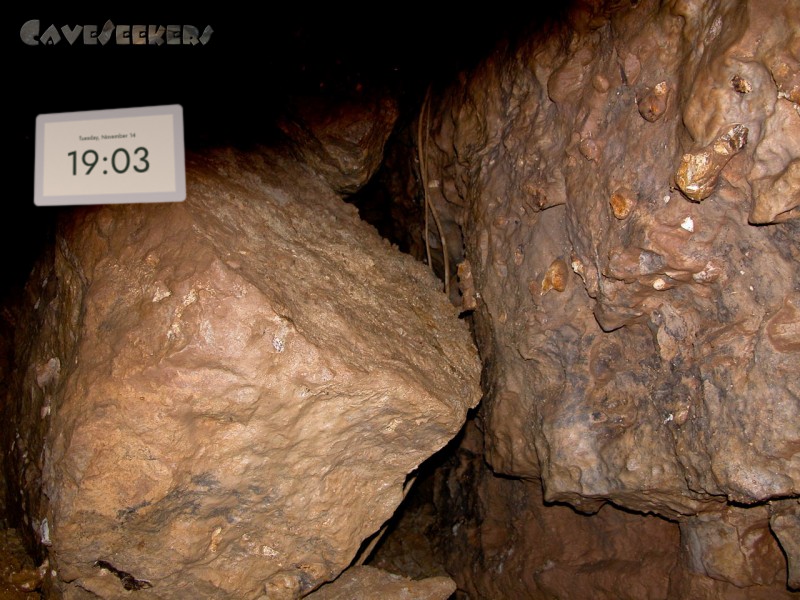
h=19 m=3
